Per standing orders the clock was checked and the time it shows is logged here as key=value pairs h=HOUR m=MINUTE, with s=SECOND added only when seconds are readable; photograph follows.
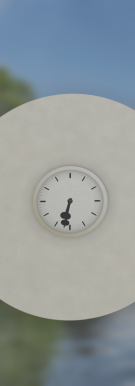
h=6 m=32
